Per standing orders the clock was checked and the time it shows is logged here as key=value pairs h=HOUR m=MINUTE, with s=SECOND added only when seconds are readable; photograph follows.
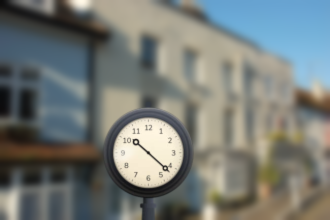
h=10 m=22
